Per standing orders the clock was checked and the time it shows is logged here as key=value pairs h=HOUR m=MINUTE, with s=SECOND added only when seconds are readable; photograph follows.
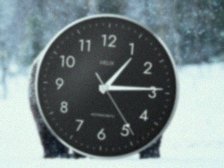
h=1 m=14 s=24
